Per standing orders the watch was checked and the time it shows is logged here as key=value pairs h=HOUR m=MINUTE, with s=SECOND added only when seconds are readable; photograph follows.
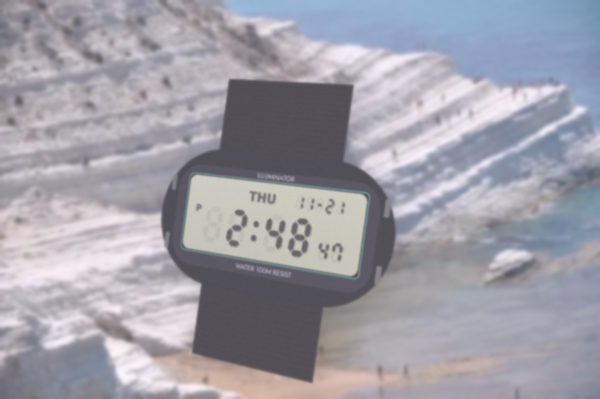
h=2 m=48 s=47
